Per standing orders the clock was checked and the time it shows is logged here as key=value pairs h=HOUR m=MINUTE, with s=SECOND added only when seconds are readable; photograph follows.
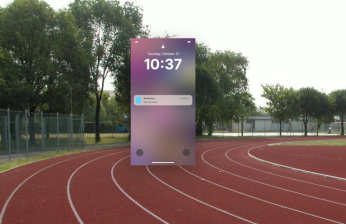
h=10 m=37
